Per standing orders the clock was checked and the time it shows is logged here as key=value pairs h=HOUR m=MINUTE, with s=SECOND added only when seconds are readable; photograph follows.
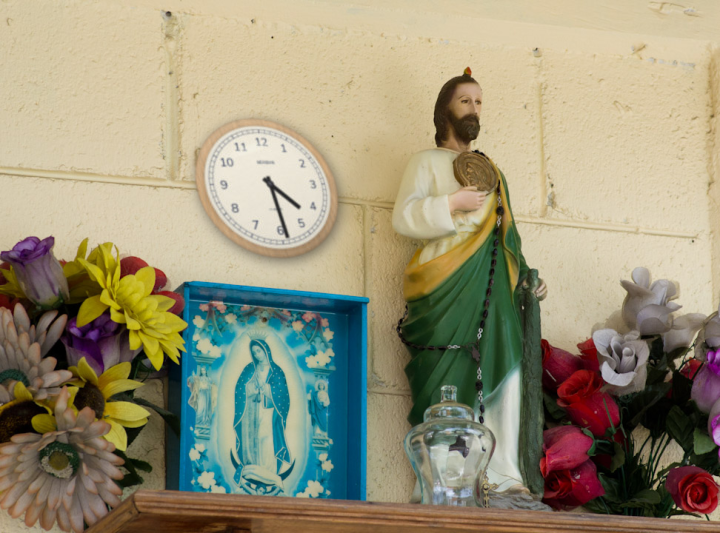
h=4 m=29
